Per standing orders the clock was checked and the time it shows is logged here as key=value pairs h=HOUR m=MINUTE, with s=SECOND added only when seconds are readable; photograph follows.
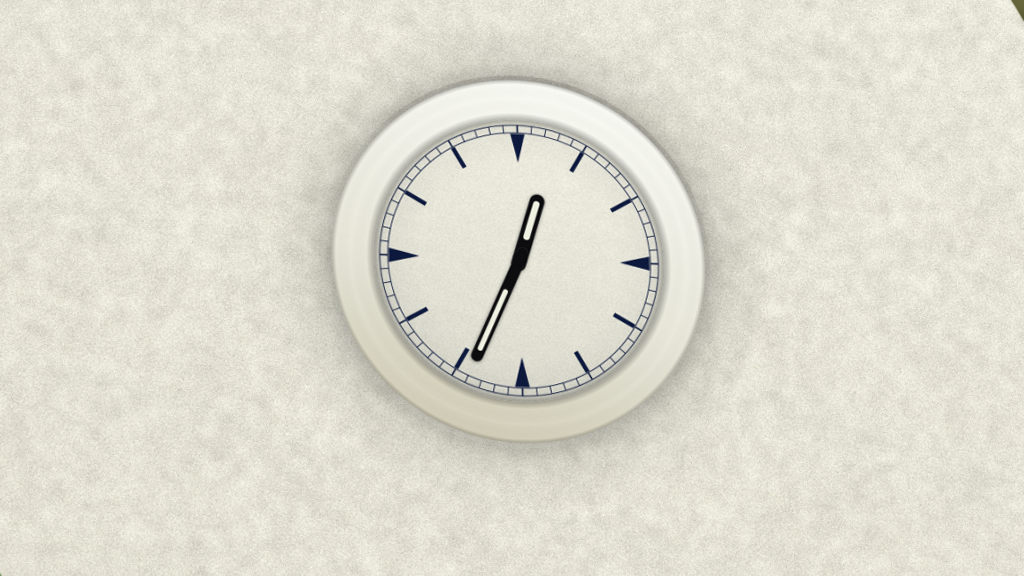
h=12 m=34
